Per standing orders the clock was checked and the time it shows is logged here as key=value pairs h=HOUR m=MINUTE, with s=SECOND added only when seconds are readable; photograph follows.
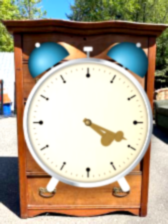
h=4 m=19
